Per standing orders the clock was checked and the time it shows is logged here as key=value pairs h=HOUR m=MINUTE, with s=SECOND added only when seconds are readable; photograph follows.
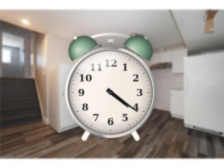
h=4 m=21
